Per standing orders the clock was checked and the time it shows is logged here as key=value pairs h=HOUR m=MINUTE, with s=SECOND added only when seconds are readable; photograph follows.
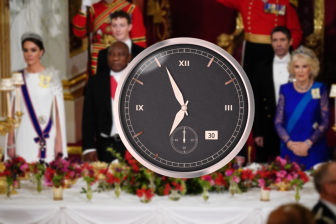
h=6 m=56
